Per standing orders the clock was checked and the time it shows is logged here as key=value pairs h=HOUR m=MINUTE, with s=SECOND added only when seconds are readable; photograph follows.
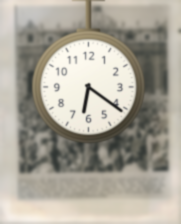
h=6 m=21
